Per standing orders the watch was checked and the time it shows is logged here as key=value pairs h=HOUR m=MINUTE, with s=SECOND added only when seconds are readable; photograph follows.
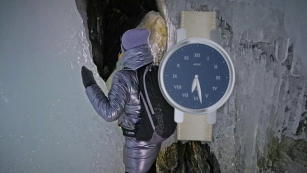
h=6 m=28
